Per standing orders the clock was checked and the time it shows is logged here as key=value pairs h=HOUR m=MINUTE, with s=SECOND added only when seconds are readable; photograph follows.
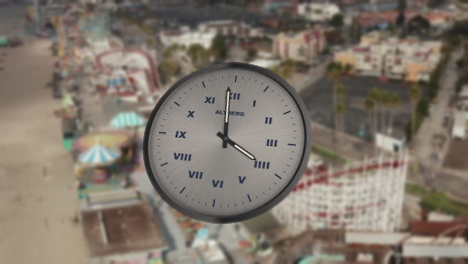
h=3 m=59
